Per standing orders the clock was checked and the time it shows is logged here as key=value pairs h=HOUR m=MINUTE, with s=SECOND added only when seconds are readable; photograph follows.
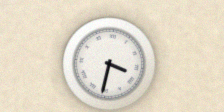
h=3 m=31
